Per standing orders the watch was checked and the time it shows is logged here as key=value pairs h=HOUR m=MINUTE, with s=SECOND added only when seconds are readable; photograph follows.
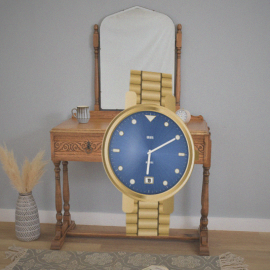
h=6 m=10
